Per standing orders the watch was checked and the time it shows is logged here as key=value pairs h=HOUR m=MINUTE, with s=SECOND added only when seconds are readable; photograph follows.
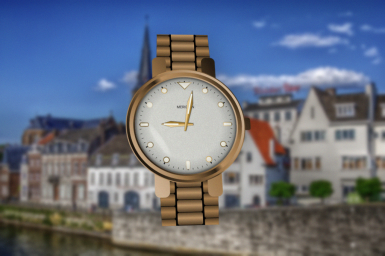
h=9 m=2
